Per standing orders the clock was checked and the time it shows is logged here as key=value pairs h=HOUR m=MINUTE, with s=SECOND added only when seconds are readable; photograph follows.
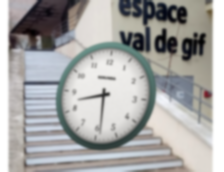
h=8 m=29
